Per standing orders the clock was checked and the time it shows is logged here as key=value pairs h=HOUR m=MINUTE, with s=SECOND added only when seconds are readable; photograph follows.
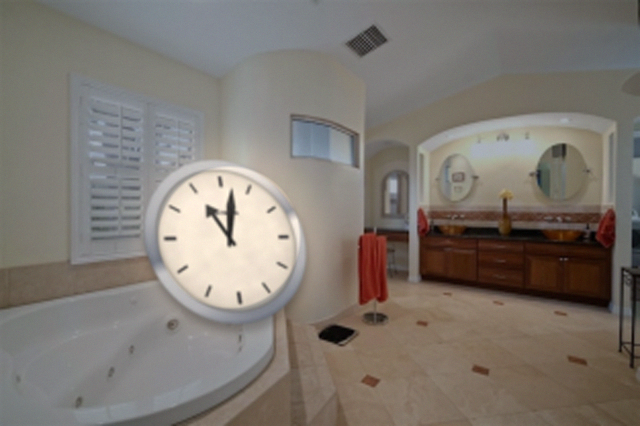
h=11 m=2
